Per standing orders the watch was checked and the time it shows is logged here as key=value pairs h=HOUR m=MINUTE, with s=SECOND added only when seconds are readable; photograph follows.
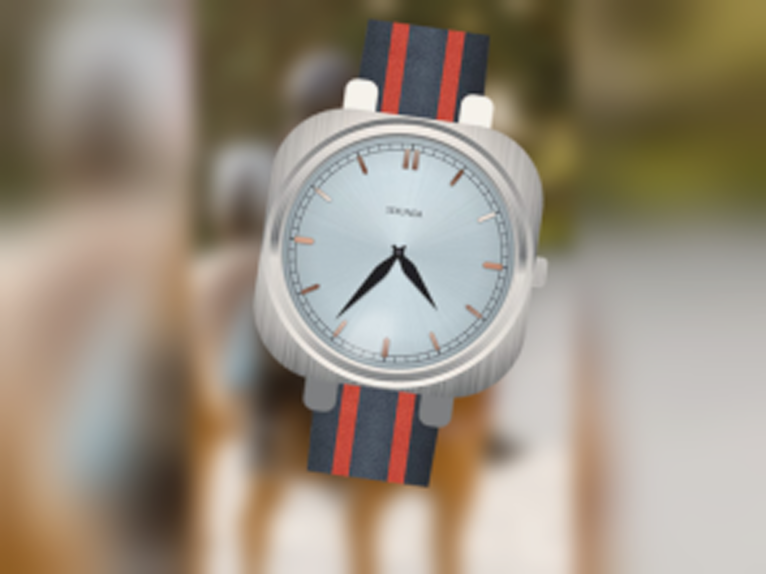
h=4 m=36
